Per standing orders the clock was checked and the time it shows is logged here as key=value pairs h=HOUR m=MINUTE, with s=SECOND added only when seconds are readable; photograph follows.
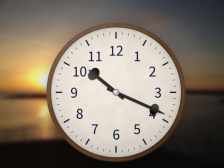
h=10 m=19
